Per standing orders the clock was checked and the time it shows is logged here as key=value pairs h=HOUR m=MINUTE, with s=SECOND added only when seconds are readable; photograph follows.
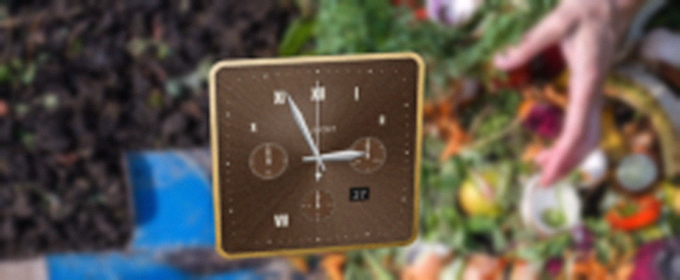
h=2 m=56
